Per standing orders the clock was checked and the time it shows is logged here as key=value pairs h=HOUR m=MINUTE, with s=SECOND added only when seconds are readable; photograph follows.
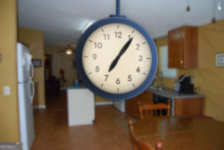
h=7 m=6
